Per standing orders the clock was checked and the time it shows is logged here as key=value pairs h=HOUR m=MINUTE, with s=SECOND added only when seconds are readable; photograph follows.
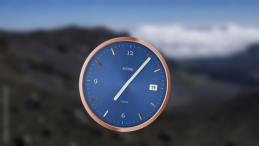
h=7 m=6
